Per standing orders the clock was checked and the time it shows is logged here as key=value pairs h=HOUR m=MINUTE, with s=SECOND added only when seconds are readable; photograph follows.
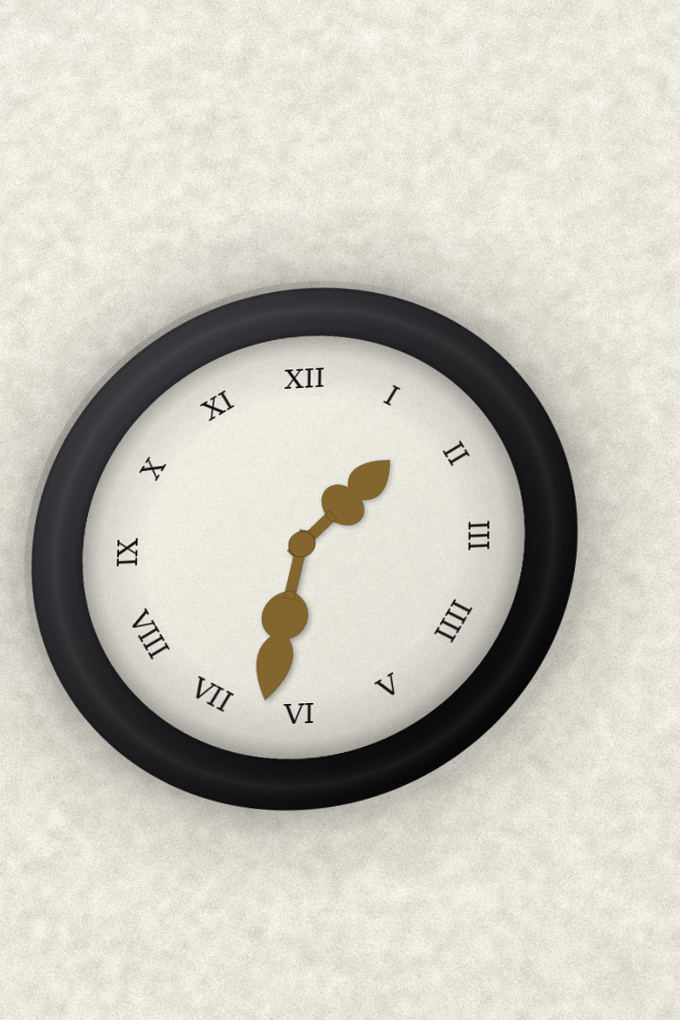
h=1 m=32
